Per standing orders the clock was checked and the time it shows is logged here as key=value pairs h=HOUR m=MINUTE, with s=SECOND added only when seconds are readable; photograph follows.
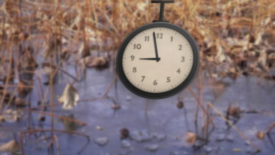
h=8 m=58
